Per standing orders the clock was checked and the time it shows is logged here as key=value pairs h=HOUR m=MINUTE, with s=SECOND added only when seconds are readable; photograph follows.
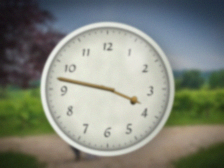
h=3 m=47
